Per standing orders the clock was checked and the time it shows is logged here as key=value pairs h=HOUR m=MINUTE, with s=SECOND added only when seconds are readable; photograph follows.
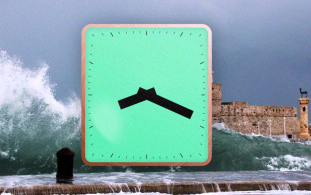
h=8 m=19
